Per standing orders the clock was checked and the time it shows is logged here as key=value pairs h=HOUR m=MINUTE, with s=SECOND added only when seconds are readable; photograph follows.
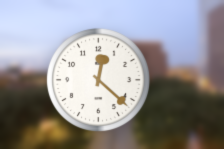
h=12 m=22
